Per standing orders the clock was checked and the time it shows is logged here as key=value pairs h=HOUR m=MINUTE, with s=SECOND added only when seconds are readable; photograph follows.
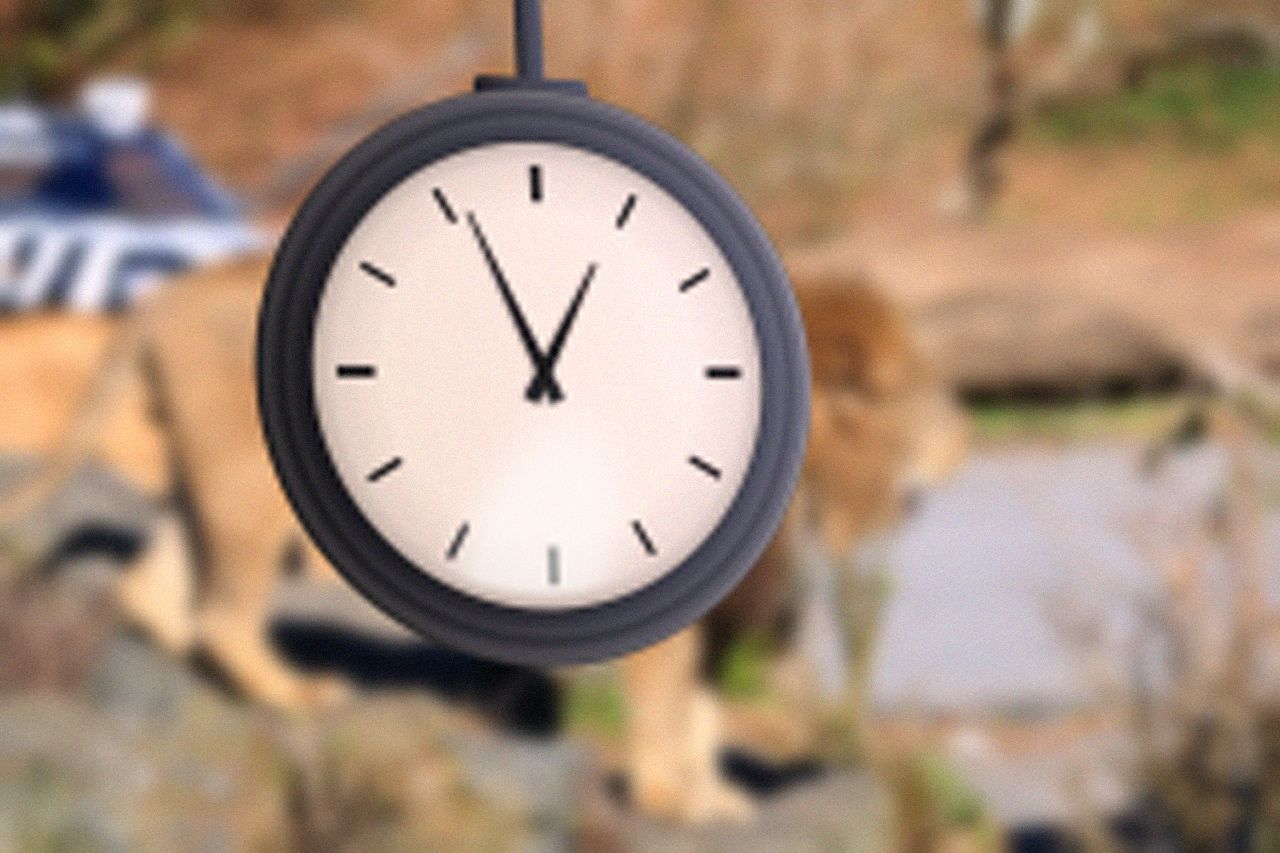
h=12 m=56
